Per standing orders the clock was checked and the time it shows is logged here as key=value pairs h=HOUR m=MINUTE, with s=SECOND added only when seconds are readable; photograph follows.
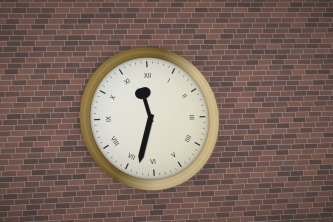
h=11 m=33
